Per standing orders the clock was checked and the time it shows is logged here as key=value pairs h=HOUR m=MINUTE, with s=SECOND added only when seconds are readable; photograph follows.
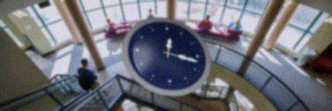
h=12 m=17
